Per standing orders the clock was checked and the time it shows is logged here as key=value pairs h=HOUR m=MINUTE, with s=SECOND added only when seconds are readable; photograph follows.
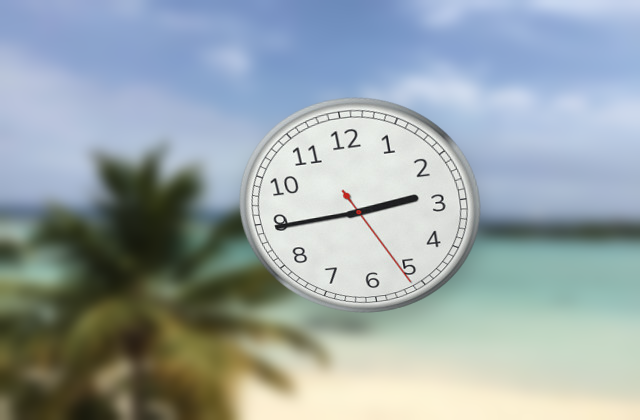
h=2 m=44 s=26
